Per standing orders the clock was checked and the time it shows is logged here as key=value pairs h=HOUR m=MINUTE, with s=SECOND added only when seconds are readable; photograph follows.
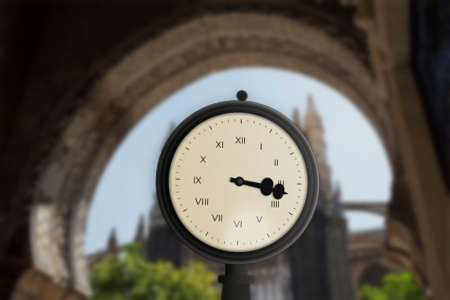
h=3 m=17
